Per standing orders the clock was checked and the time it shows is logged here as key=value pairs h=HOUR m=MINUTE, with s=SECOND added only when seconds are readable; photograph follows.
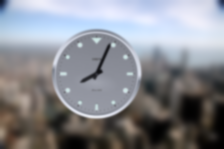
h=8 m=4
